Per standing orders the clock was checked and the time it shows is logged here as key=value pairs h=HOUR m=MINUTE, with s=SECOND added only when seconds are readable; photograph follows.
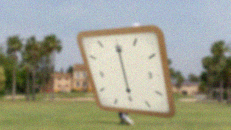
h=6 m=0
